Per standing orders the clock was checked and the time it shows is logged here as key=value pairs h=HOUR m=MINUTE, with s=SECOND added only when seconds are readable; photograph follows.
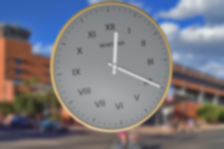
h=12 m=20
